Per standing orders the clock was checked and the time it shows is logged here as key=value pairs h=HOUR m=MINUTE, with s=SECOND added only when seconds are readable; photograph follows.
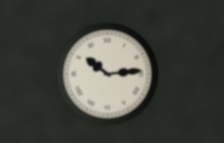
h=10 m=14
